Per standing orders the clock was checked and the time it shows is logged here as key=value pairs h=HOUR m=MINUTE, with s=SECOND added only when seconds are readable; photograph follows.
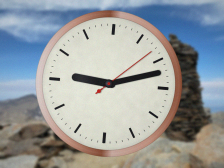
h=9 m=12 s=8
